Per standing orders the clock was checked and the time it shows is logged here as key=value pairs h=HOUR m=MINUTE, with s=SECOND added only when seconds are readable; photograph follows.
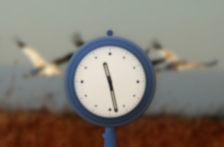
h=11 m=28
